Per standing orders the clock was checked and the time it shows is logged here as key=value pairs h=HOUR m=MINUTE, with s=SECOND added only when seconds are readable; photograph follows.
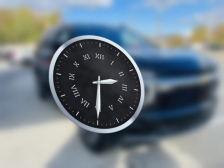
h=2 m=30
